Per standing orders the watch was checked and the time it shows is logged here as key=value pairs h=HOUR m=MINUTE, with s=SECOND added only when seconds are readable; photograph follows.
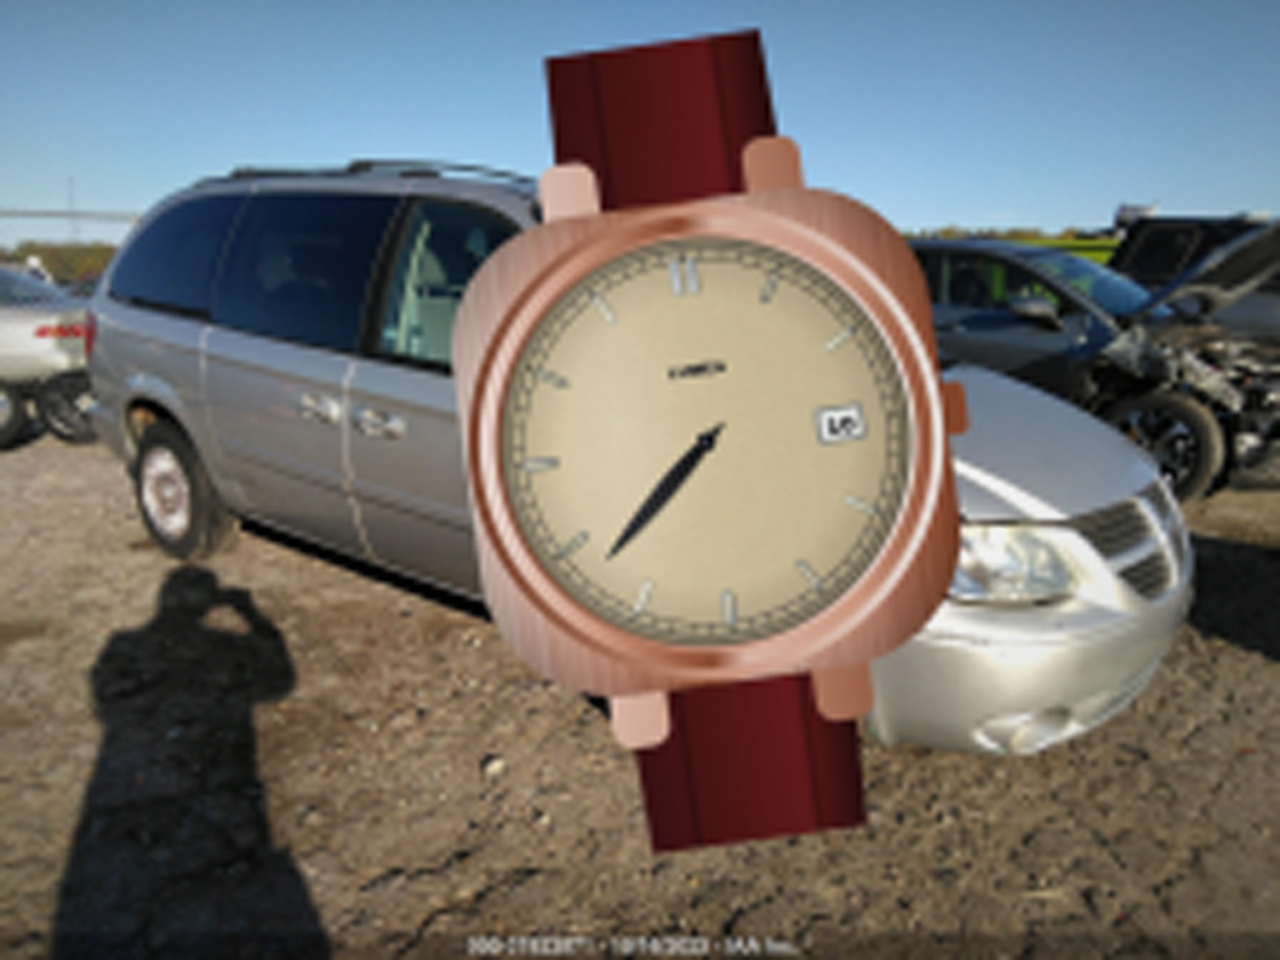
h=7 m=38
